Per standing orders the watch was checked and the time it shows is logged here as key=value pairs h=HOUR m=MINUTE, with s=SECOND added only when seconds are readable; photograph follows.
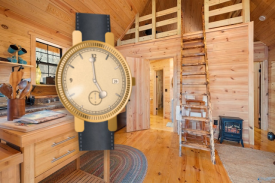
h=4 m=59
